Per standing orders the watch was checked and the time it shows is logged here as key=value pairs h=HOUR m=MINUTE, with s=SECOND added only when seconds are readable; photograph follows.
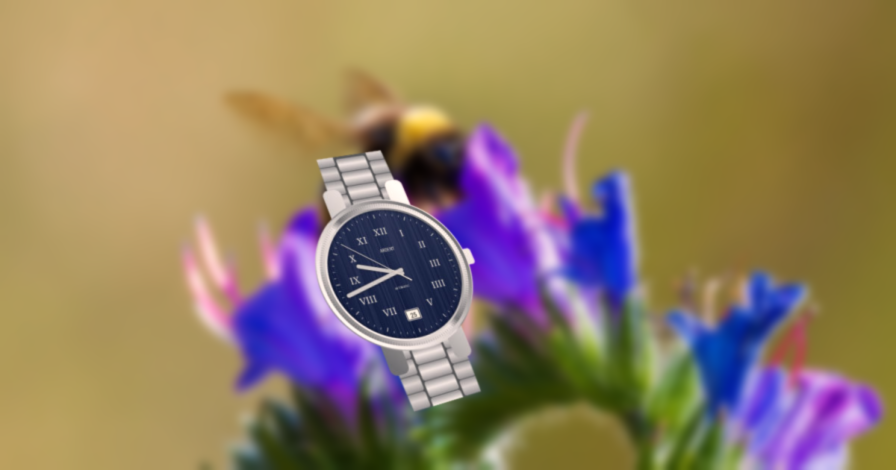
h=9 m=42 s=52
